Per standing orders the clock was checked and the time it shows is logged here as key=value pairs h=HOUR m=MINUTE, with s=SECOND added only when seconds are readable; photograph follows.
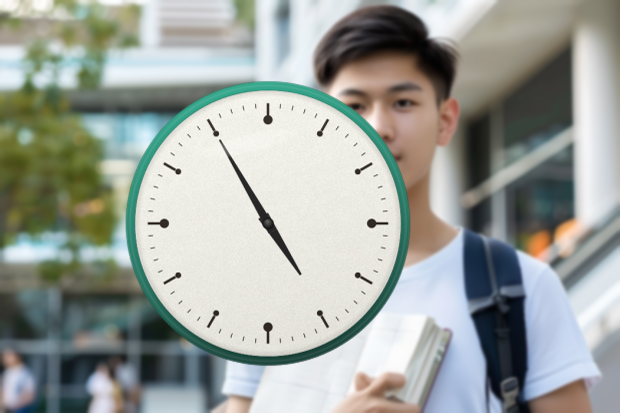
h=4 m=55
